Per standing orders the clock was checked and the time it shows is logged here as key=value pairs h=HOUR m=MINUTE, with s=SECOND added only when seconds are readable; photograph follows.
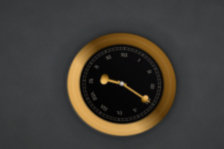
h=9 m=20
